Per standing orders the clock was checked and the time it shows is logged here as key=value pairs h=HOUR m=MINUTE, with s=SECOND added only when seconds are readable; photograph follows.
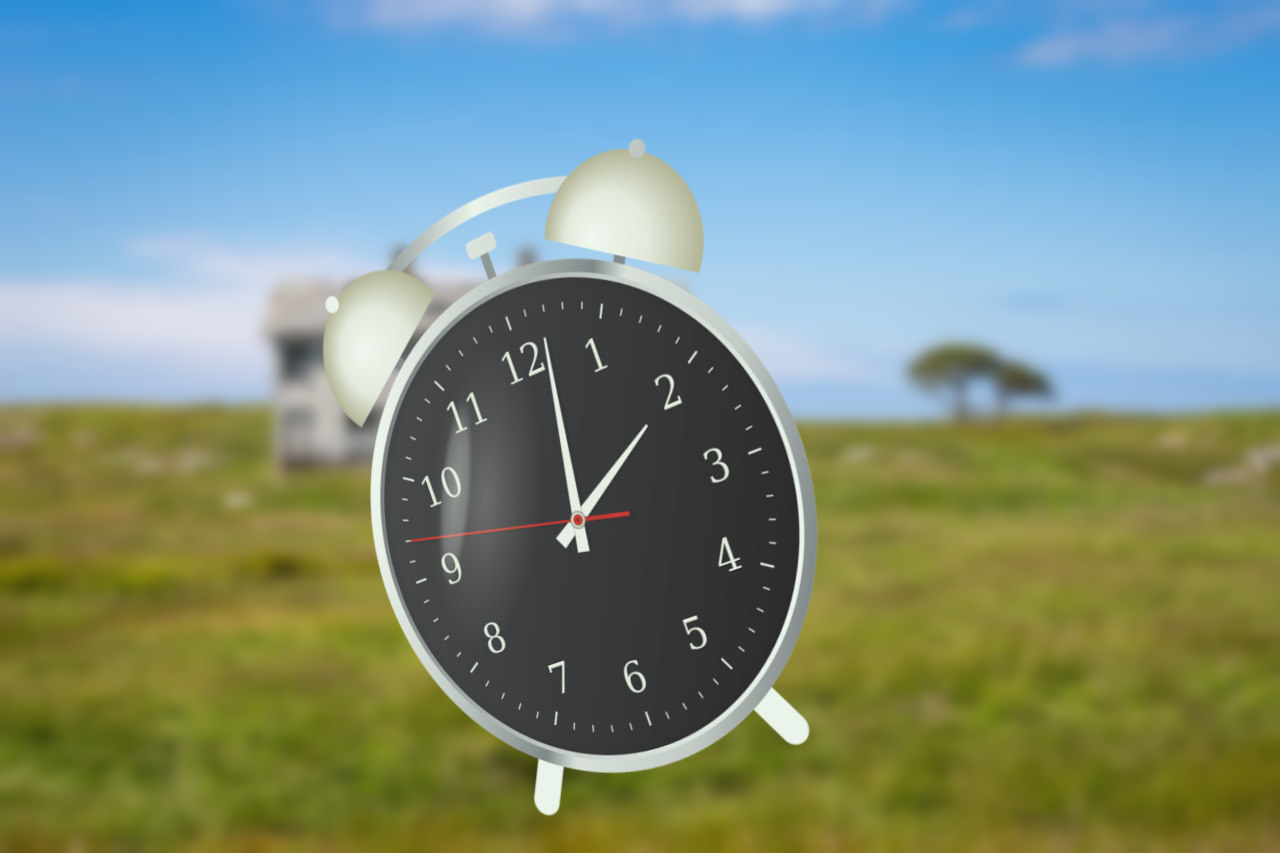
h=2 m=1 s=47
